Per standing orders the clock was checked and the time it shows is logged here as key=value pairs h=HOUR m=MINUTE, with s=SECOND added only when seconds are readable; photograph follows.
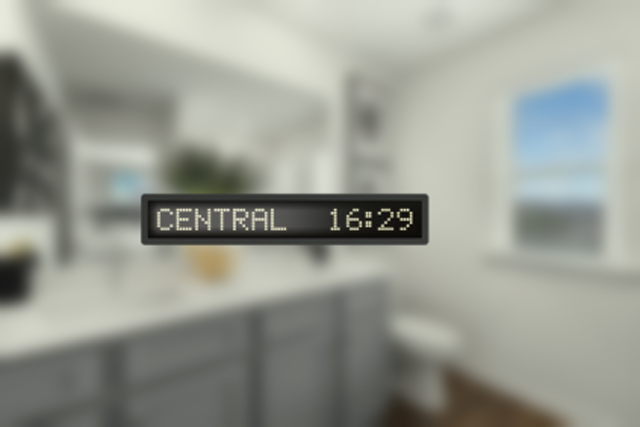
h=16 m=29
